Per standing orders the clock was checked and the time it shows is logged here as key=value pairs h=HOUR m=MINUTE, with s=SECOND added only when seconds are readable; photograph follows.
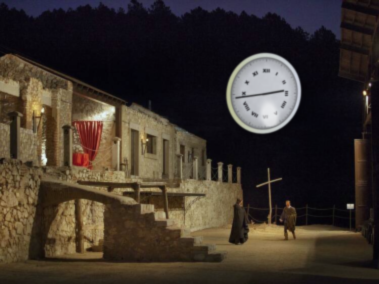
h=2 m=44
